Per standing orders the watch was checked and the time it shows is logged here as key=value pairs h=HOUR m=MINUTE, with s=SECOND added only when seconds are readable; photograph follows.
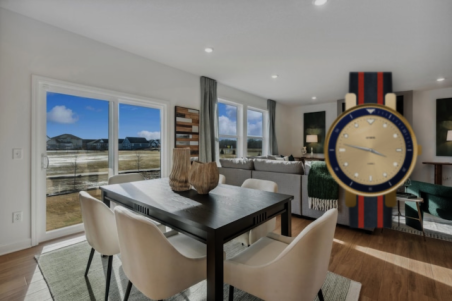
h=3 m=47
